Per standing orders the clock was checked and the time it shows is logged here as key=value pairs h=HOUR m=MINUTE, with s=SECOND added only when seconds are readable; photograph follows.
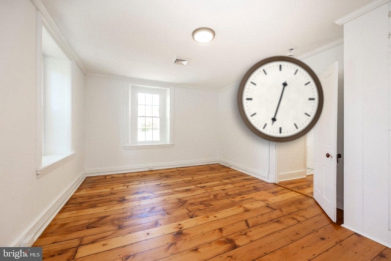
h=12 m=33
